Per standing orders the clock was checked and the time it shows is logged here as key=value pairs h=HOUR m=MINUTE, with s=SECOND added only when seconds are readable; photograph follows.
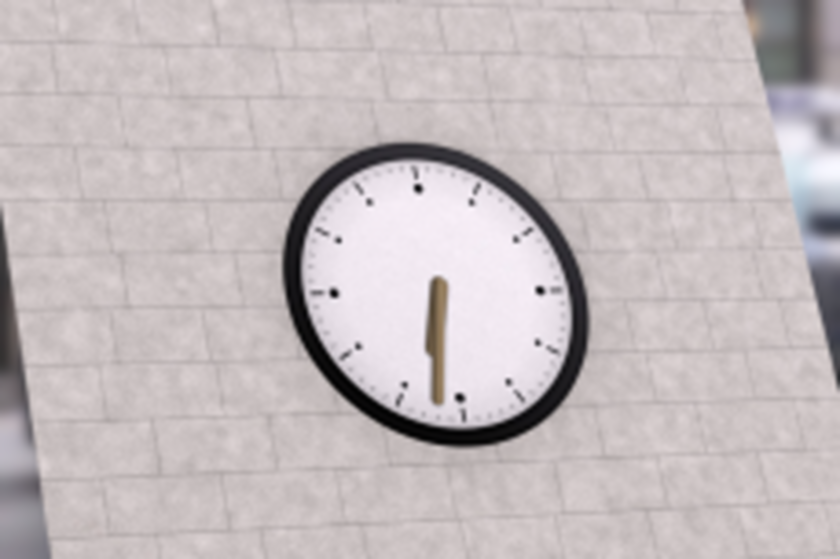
h=6 m=32
